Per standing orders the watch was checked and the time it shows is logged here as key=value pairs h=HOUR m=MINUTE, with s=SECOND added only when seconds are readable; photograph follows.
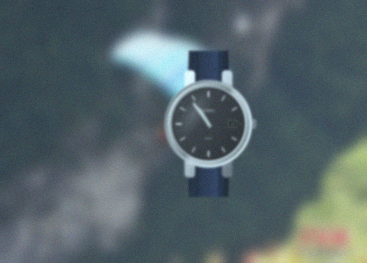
h=10 m=54
